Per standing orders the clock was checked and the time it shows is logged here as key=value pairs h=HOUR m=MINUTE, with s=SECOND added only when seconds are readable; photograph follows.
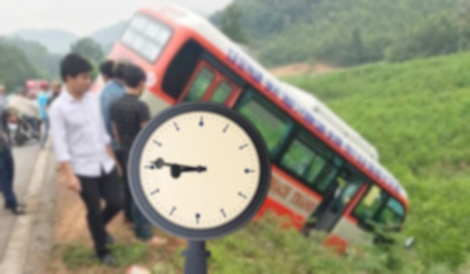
h=8 m=46
